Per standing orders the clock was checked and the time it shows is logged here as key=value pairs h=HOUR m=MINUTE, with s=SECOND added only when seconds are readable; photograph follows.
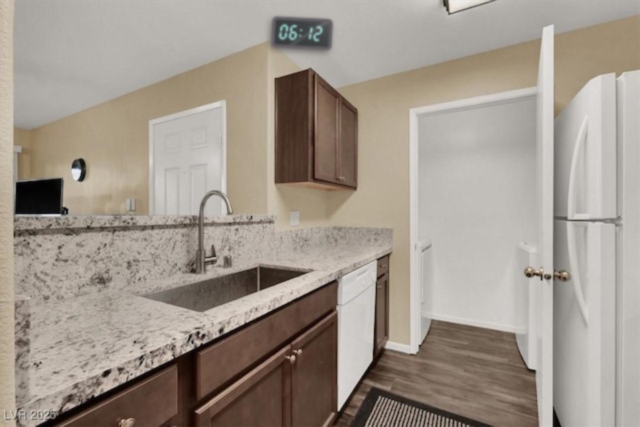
h=6 m=12
